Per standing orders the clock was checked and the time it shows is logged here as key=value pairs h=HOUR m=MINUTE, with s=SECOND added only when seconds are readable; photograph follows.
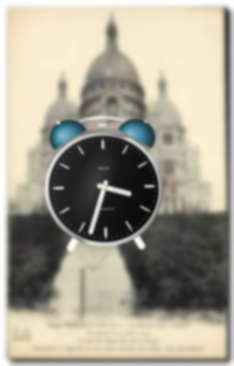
h=3 m=33
